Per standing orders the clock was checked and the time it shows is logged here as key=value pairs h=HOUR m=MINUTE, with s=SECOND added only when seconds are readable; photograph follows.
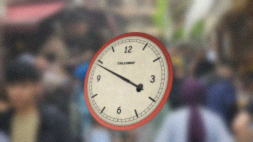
h=3 m=49
